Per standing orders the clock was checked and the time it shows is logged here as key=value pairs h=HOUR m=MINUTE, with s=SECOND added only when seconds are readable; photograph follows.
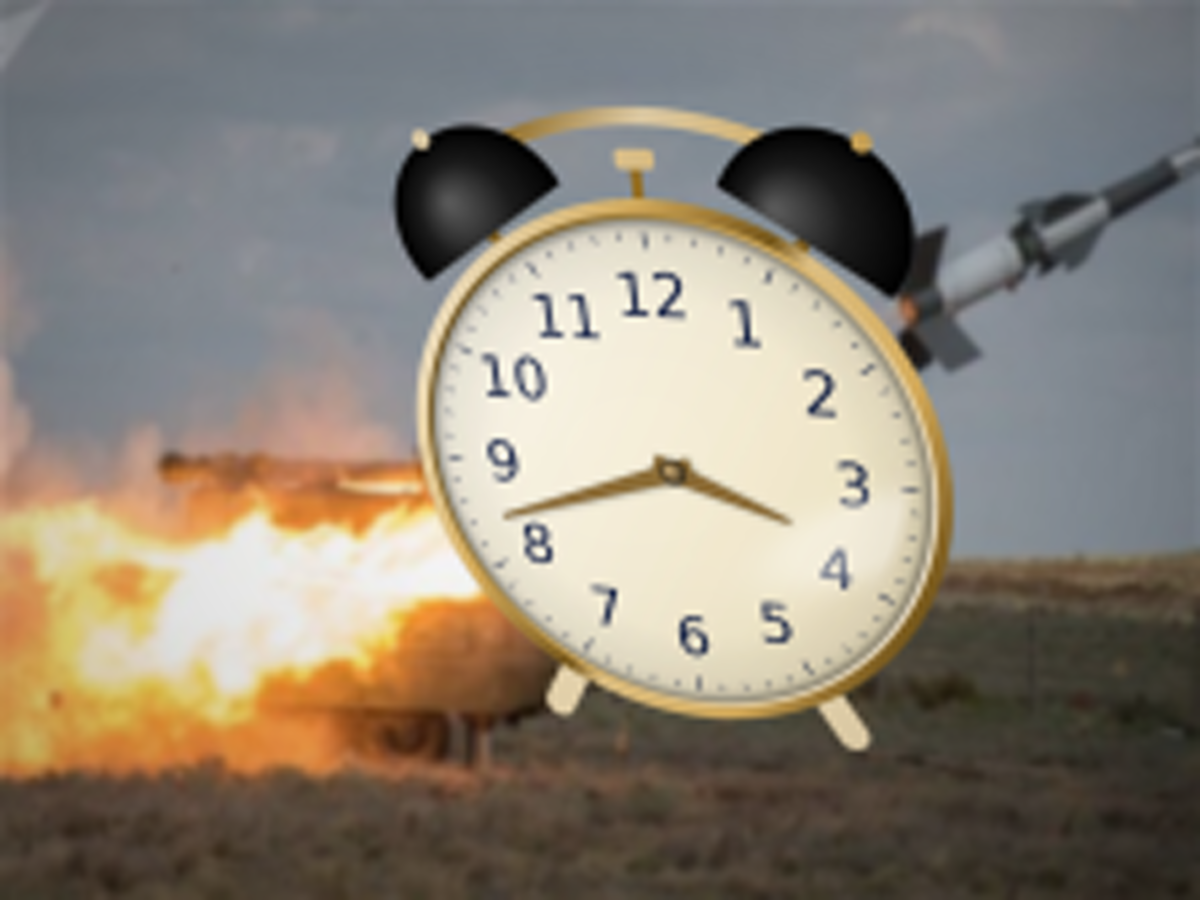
h=3 m=42
